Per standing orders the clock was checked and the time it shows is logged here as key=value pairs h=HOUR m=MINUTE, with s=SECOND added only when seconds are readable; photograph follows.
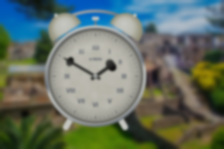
h=1 m=50
